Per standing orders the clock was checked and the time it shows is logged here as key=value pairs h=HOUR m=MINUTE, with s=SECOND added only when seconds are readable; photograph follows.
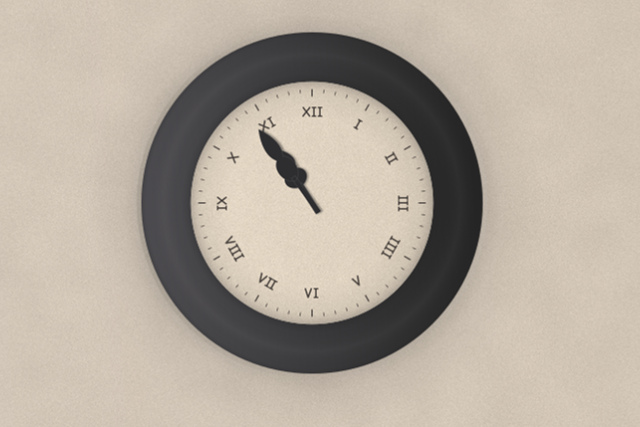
h=10 m=54
